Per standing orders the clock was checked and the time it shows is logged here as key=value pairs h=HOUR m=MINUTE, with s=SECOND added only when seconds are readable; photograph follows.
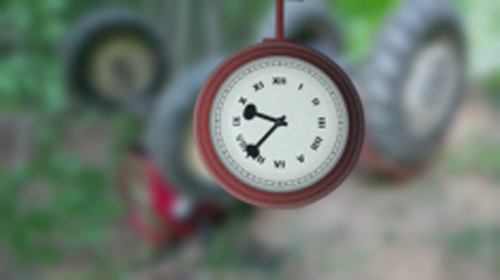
h=9 m=37
